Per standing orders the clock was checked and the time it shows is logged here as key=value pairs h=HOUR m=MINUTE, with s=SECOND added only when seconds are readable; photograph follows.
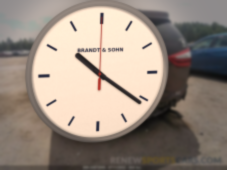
h=10 m=21 s=0
